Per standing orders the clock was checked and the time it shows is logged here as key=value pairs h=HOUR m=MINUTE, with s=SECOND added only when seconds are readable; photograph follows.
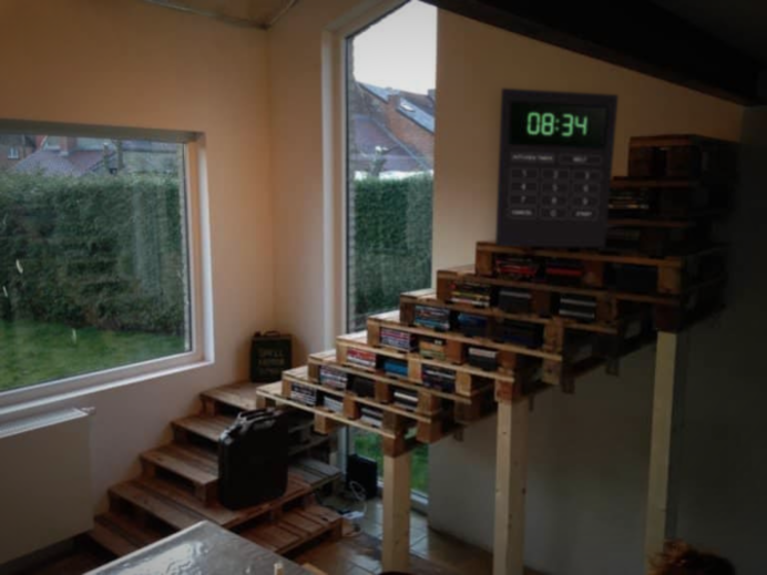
h=8 m=34
